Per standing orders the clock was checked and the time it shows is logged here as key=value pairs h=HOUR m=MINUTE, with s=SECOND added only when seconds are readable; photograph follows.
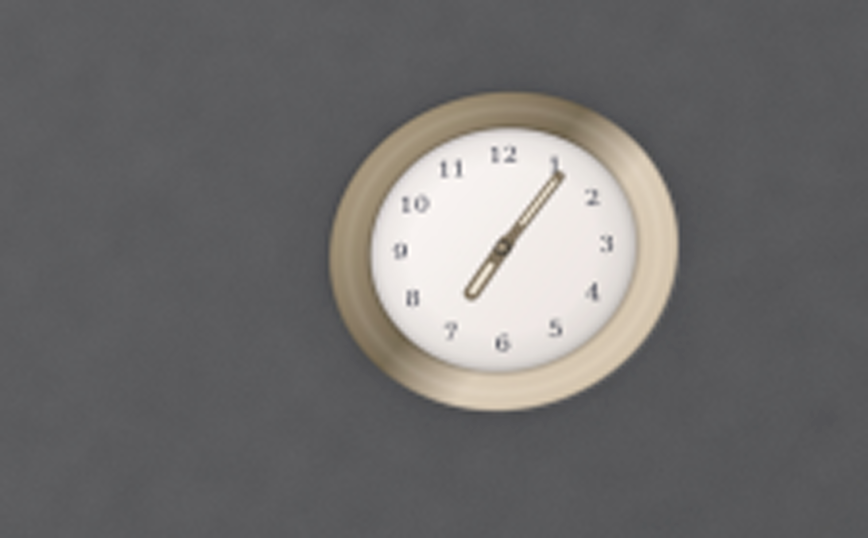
h=7 m=6
